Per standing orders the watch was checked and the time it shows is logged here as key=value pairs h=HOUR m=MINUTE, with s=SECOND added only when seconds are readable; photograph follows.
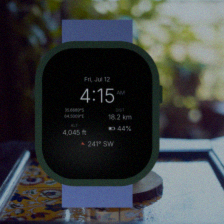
h=4 m=15
